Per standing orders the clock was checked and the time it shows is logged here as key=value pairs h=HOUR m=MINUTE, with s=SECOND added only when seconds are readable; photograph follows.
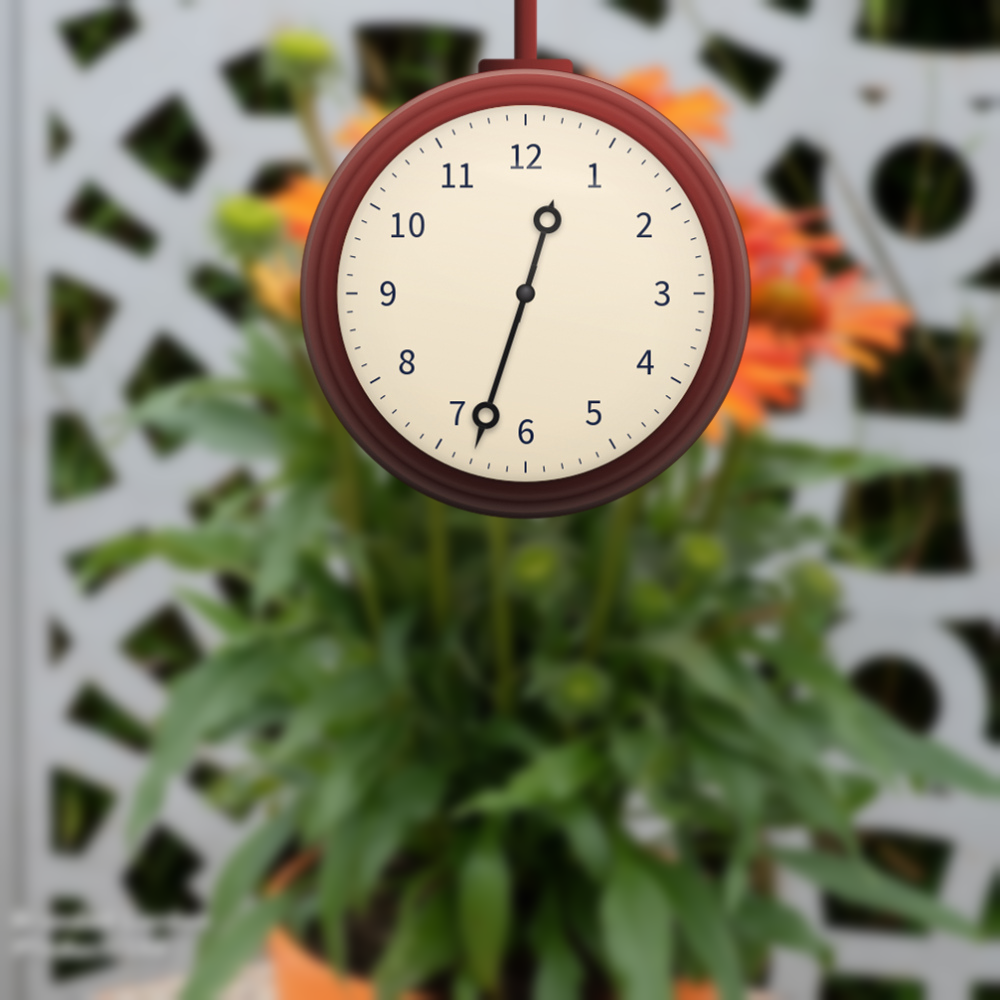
h=12 m=33
